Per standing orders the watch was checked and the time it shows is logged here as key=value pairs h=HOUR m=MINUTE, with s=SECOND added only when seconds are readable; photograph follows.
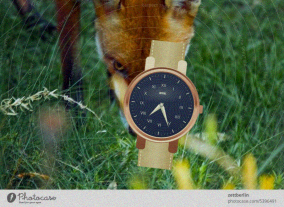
h=7 m=26
